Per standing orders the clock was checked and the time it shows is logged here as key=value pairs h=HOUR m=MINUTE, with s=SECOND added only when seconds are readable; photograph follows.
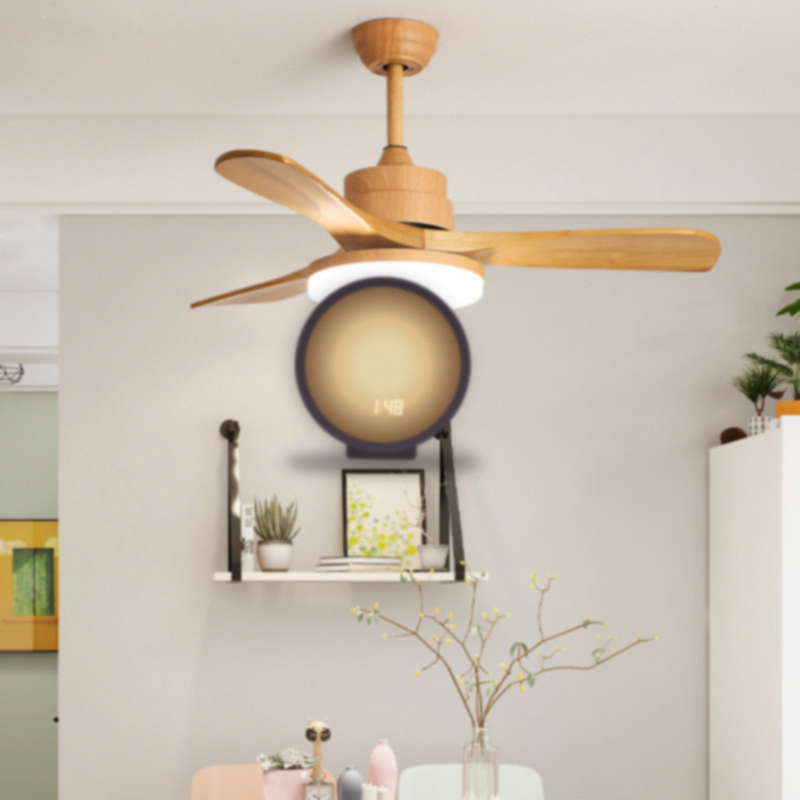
h=1 m=48
